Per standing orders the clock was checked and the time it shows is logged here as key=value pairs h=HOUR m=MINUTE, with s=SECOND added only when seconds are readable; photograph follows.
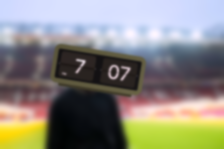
h=7 m=7
